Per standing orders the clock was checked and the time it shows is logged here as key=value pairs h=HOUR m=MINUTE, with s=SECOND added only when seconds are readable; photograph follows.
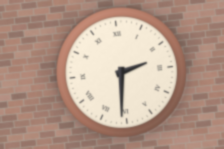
h=2 m=31
